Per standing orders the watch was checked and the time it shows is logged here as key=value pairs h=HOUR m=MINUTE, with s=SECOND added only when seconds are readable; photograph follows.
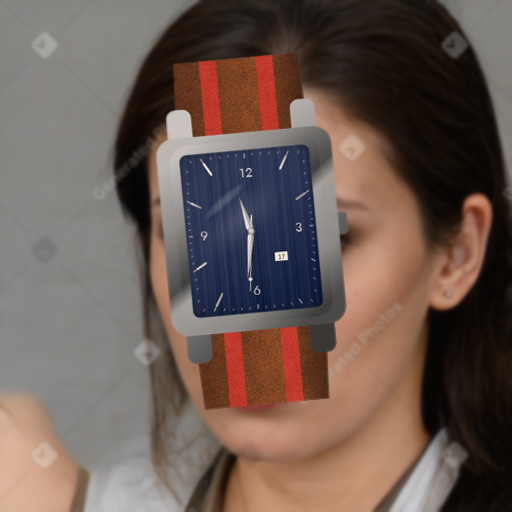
h=11 m=31 s=31
